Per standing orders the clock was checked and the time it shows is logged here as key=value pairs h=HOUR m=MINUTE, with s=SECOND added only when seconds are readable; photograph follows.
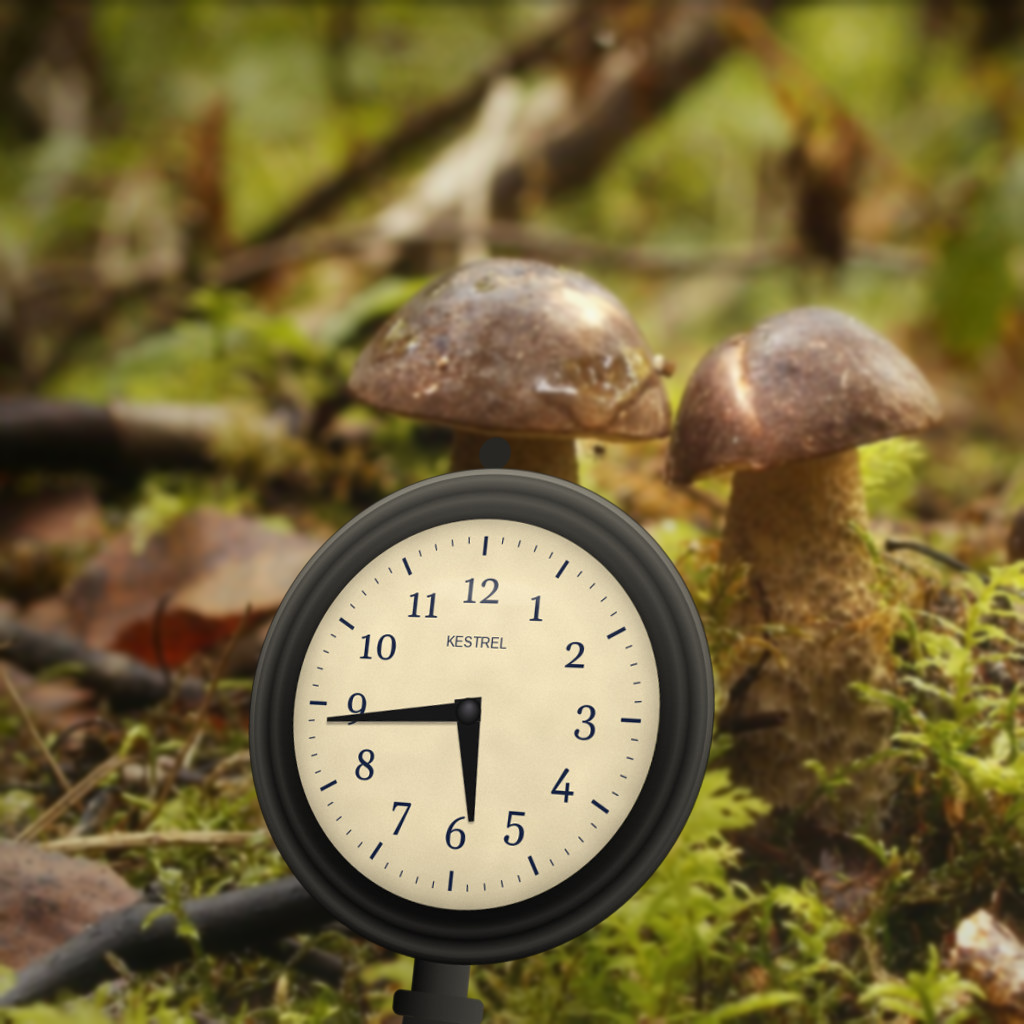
h=5 m=44
